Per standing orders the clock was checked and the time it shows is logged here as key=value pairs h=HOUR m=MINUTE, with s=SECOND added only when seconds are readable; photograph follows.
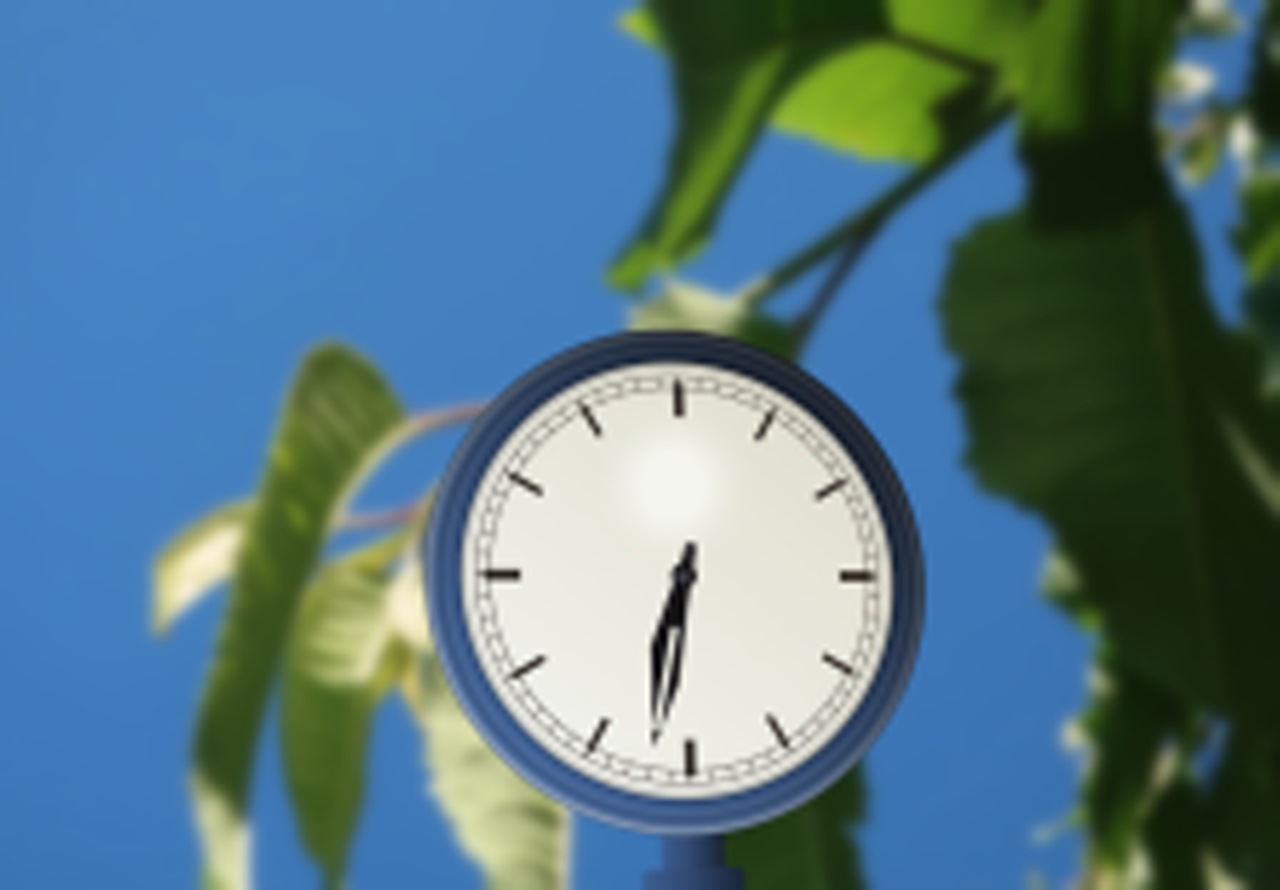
h=6 m=32
